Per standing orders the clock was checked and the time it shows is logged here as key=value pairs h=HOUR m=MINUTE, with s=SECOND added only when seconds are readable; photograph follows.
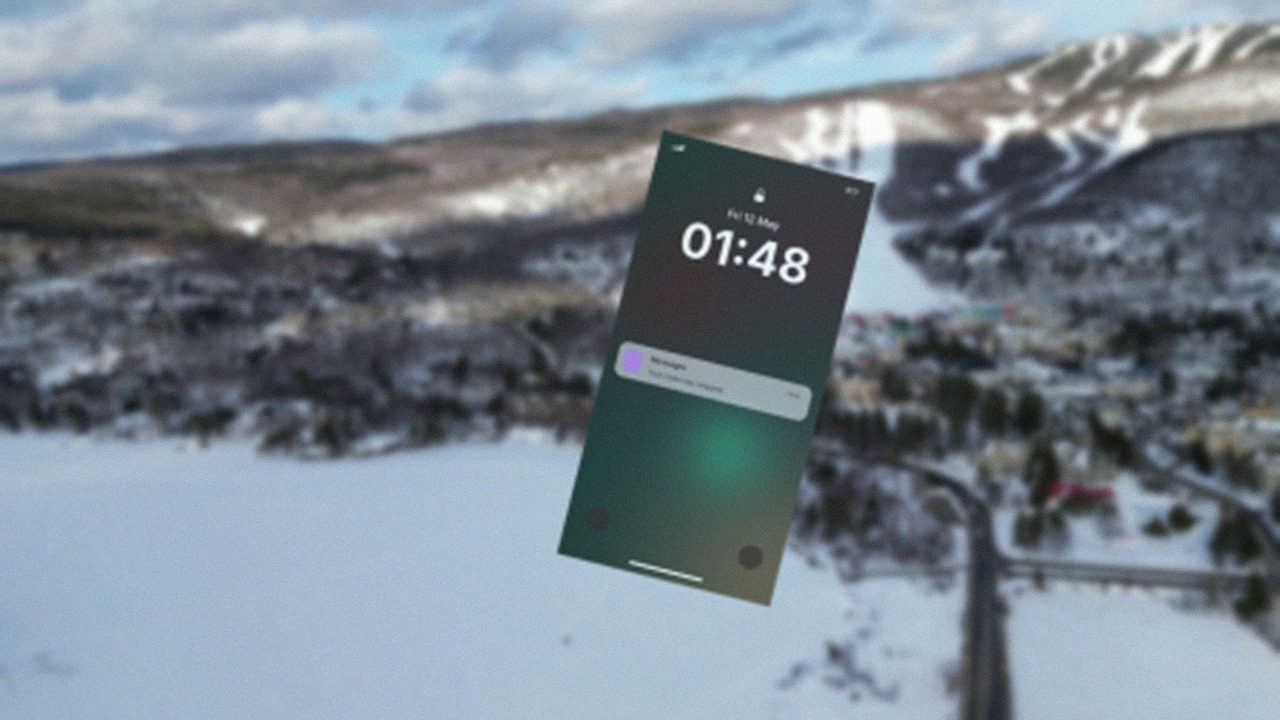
h=1 m=48
